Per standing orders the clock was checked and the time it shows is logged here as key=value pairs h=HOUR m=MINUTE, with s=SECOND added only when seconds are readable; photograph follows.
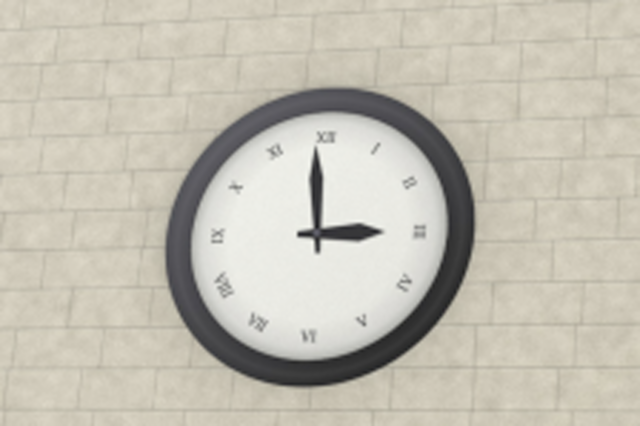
h=2 m=59
